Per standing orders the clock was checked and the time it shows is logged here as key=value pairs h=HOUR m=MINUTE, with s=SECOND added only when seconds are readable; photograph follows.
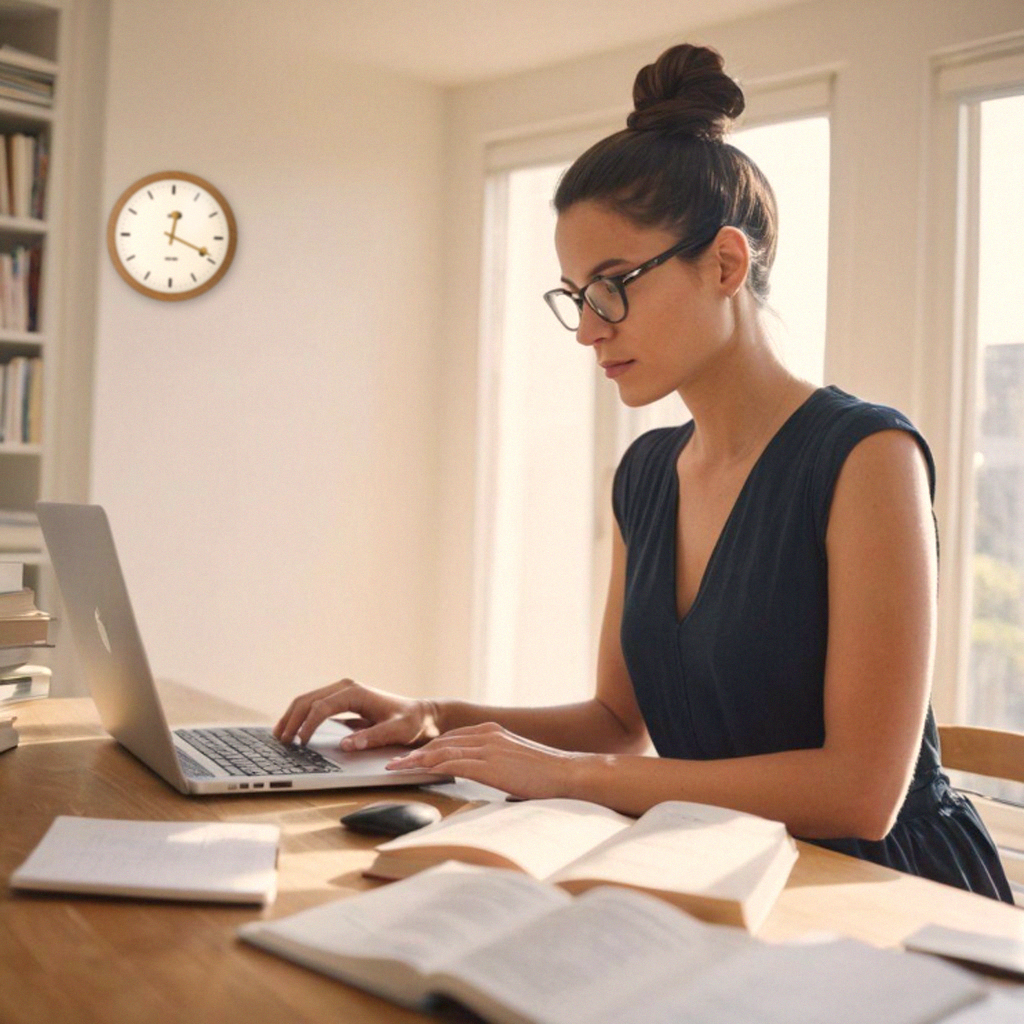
h=12 m=19
